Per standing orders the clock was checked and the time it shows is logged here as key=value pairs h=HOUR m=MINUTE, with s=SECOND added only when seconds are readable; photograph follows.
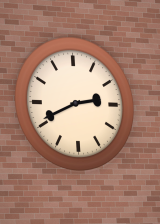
h=2 m=41
